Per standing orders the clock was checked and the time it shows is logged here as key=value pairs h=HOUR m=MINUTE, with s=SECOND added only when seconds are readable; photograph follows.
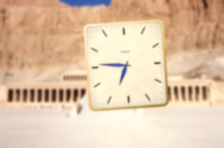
h=6 m=46
